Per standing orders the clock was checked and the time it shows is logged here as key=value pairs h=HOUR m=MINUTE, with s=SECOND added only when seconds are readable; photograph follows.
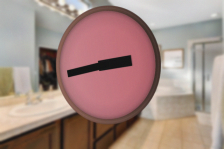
h=2 m=43
